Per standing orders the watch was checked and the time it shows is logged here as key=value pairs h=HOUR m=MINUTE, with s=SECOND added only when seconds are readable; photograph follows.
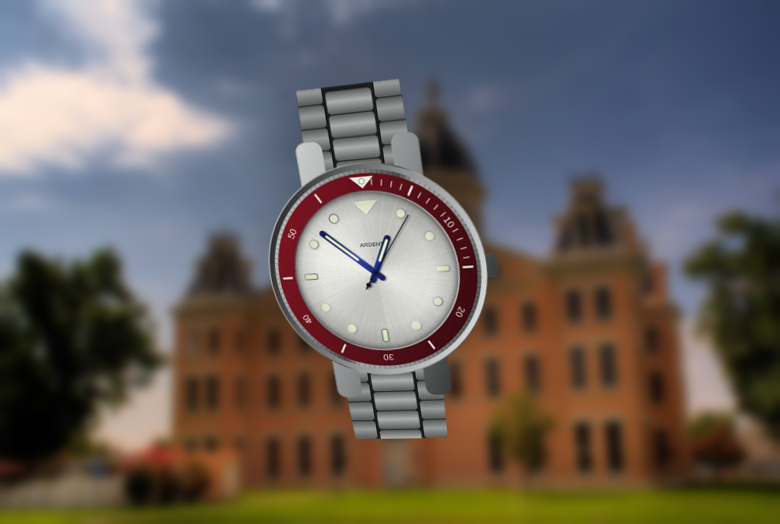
h=12 m=52 s=6
